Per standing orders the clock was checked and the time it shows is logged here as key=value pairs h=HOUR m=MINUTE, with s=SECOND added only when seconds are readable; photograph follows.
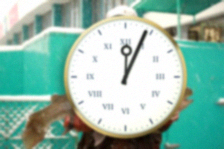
h=12 m=4
